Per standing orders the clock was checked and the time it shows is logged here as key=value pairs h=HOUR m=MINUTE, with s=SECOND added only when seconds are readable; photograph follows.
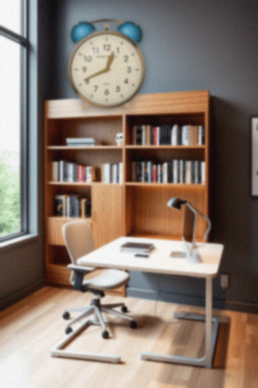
h=12 m=41
